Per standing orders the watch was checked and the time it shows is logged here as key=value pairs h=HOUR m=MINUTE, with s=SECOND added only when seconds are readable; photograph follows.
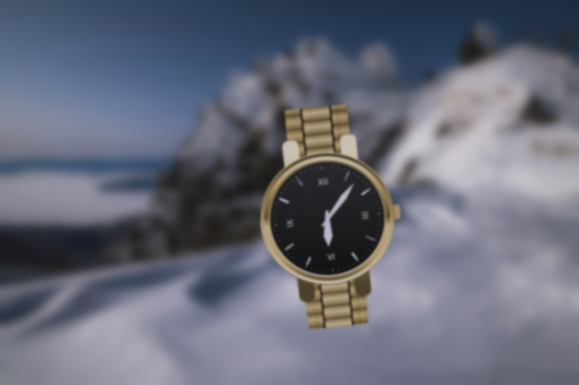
h=6 m=7
